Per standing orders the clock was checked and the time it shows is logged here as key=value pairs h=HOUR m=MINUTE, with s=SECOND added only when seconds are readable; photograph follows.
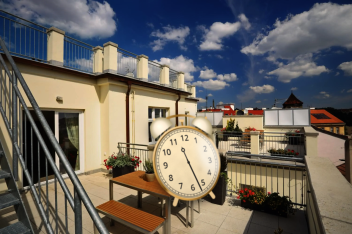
h=11 m=27
